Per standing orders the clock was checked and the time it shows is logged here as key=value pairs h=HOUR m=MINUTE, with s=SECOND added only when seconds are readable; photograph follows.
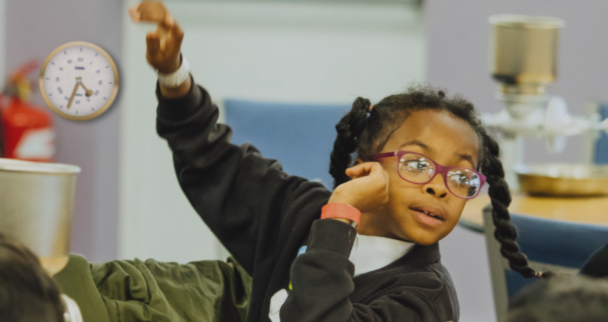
h=4 m=33
